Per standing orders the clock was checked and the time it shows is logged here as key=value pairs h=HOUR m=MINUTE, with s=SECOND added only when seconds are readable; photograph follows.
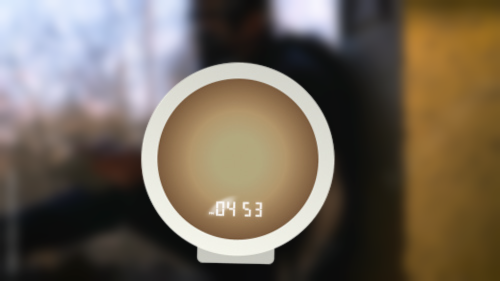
h=4 m=53
